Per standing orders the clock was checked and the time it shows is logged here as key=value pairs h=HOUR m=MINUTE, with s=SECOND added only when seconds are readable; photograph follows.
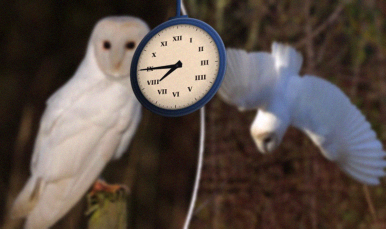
h=7 m=45
